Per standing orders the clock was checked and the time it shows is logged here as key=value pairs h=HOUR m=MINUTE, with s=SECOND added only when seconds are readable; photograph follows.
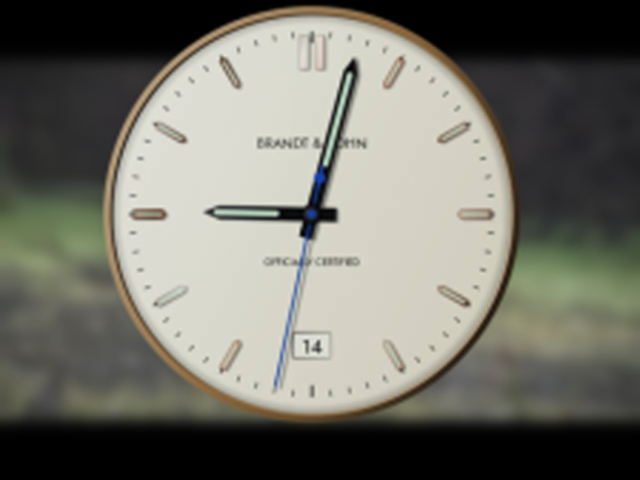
h=9 m=2 s=32
